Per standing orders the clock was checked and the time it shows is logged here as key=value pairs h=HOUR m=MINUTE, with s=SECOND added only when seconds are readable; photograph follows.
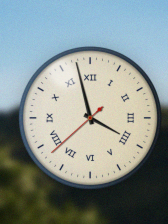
h=3 m=57 s=38
